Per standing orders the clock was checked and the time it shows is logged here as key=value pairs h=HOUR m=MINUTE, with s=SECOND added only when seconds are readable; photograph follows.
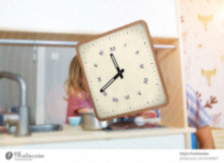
h=11 m=41
